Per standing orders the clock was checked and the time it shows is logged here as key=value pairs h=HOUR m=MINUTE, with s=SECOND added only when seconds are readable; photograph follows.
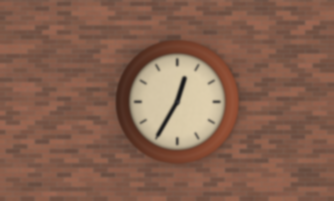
h=12 m=35
